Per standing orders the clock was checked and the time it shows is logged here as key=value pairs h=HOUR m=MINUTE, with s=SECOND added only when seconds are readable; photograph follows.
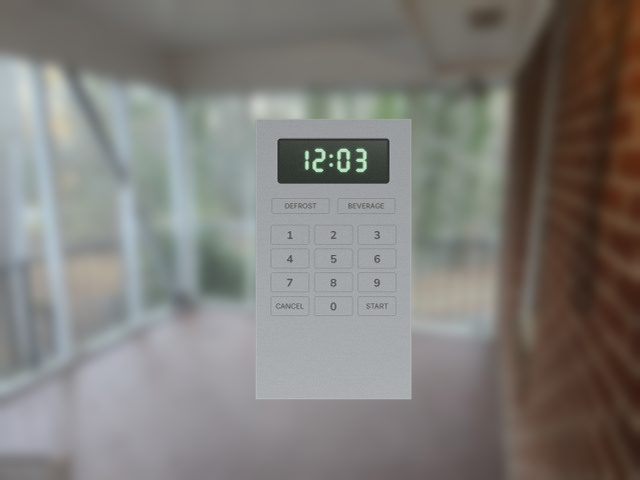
h=12 m=3
